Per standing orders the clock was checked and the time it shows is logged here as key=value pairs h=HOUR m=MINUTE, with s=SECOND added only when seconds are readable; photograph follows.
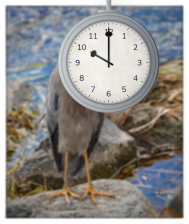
h=10 m=0
